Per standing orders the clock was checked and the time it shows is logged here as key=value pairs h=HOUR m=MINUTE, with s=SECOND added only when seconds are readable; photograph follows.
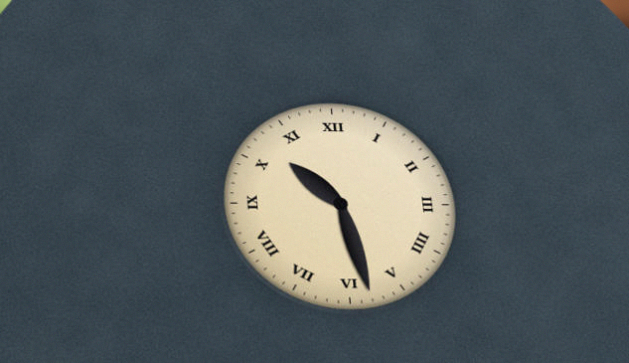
h=10 m=28
